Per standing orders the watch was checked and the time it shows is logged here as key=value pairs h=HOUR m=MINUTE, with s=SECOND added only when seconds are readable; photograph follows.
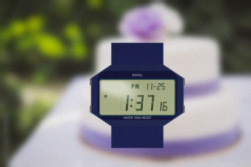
h=1 m=37 s=16
